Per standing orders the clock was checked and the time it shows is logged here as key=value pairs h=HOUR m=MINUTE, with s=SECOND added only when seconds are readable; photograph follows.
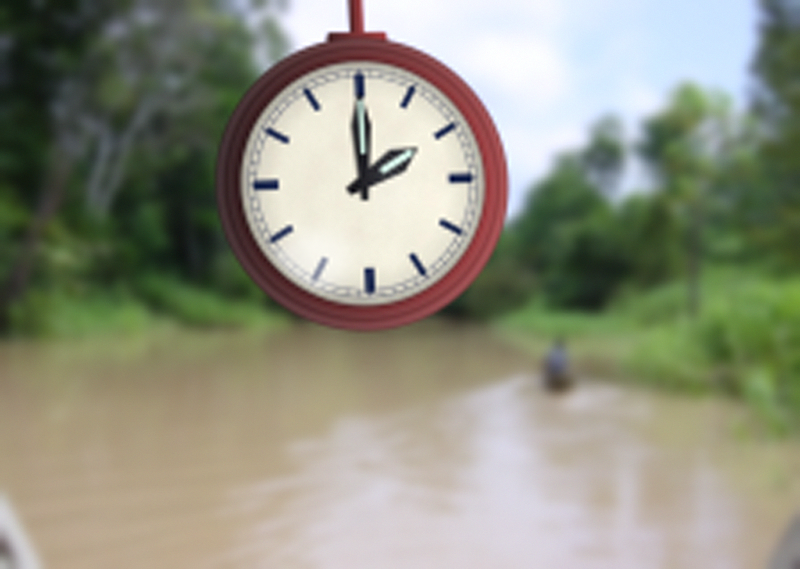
h=2 m=0
